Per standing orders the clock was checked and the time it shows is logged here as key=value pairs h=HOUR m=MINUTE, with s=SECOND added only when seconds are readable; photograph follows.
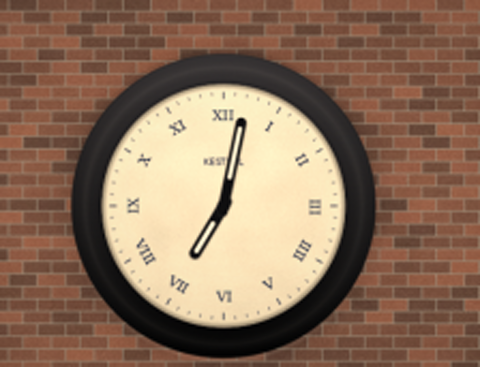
h=7 m=2
